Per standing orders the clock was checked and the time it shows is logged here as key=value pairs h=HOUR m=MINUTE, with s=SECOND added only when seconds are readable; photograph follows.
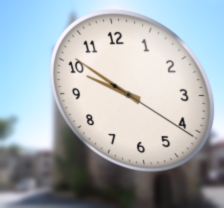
h=9 m=51 s=21
